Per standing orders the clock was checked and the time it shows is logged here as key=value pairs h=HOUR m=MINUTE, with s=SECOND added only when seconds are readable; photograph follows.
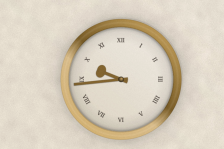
h=9 m=44
